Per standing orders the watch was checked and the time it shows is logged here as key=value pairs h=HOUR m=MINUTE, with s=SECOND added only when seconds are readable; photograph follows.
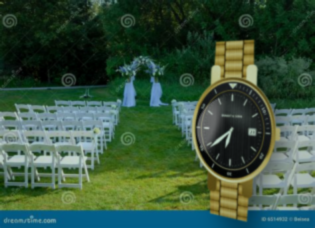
h=6 m=39
